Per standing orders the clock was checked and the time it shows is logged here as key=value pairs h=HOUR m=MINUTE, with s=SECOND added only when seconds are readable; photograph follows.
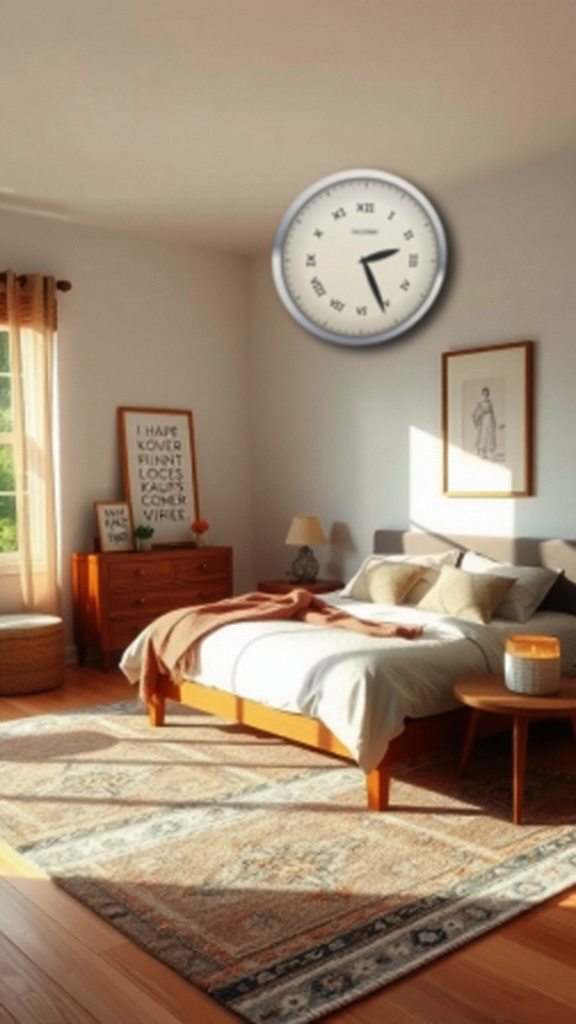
h=2 m=26
